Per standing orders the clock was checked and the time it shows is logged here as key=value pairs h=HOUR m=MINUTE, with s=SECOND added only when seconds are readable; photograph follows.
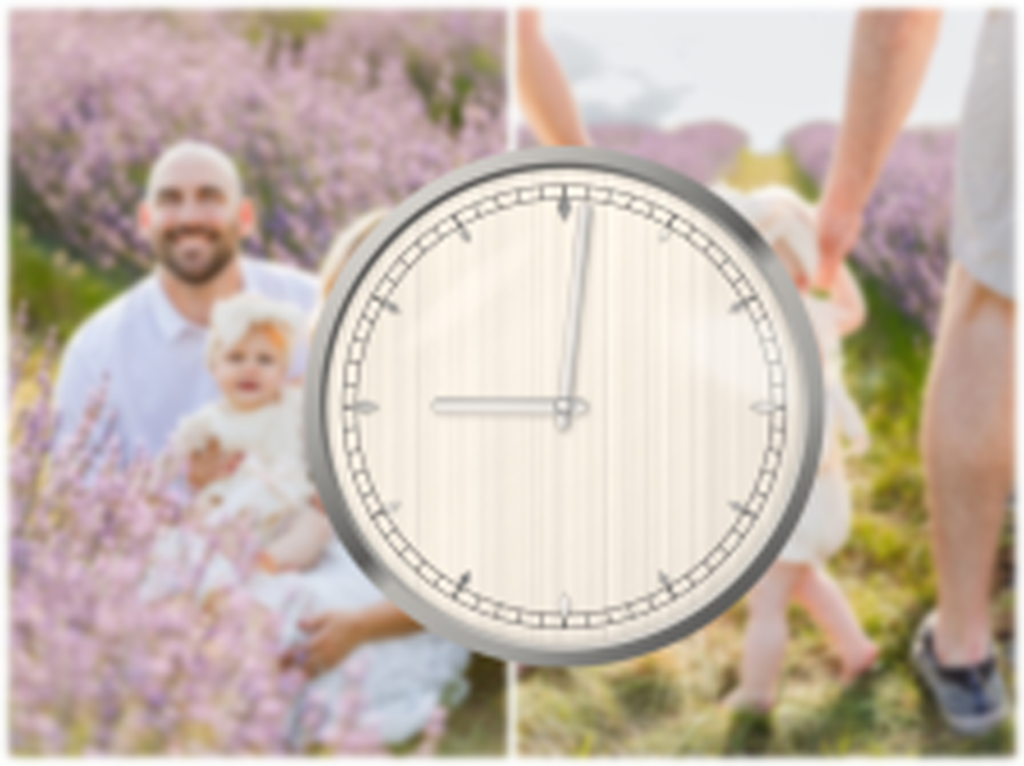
h=9 m=1
